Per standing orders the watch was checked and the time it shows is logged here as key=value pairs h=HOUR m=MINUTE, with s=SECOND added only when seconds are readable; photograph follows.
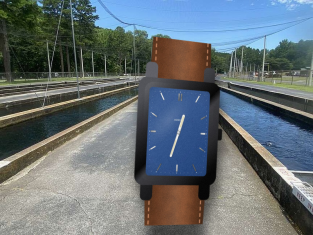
h=12 m=33
